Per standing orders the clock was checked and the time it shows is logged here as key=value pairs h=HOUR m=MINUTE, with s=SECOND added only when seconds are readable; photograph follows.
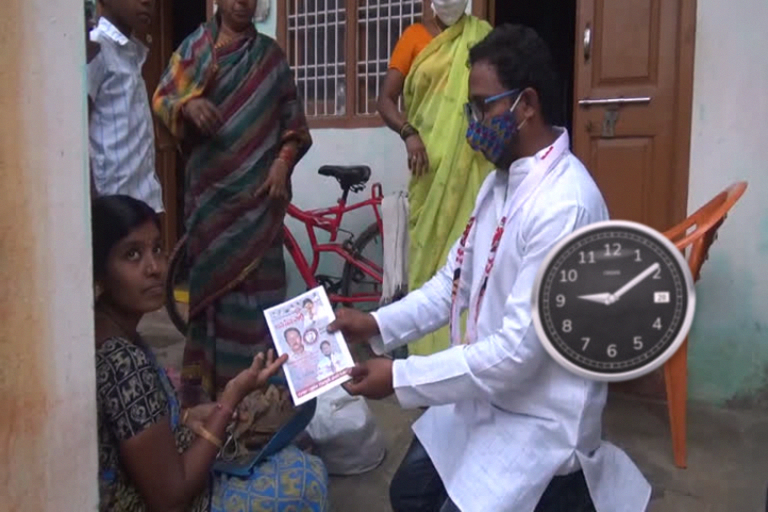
h=9 m=9
